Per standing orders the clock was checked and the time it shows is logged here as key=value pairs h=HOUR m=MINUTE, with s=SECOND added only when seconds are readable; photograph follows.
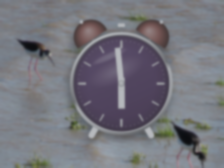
h=5 m=59
